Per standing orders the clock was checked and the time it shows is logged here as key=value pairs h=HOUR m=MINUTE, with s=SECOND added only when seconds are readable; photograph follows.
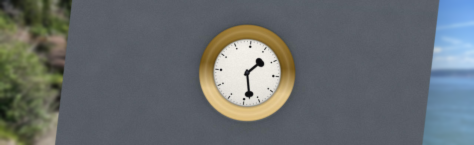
h=1 m=28
